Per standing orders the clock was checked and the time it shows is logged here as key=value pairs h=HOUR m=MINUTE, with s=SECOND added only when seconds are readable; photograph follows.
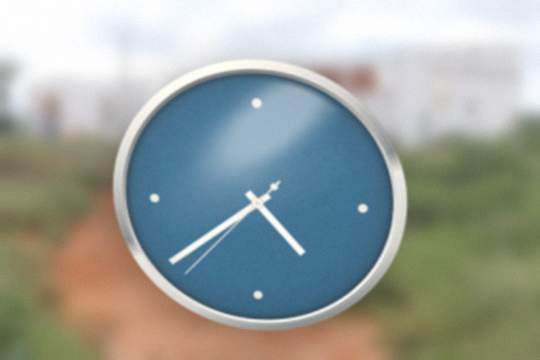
h=4 m=38 s=37
